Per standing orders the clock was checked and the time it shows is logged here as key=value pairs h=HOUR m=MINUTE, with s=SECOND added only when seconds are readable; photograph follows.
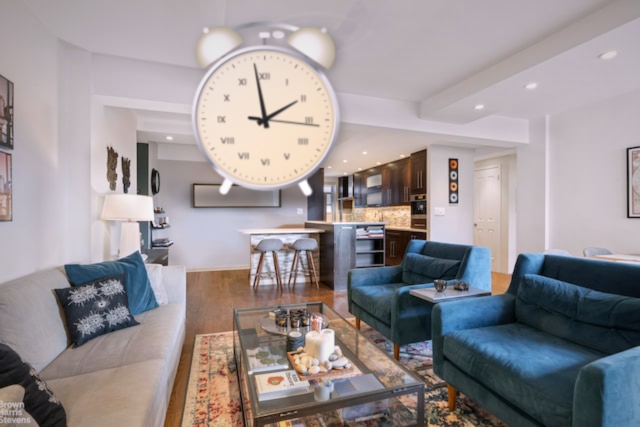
h=1 m=58 s=16
